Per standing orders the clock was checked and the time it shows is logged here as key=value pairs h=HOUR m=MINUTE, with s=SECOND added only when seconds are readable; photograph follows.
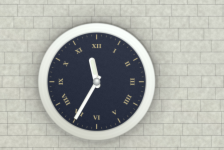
h=11 m=35
